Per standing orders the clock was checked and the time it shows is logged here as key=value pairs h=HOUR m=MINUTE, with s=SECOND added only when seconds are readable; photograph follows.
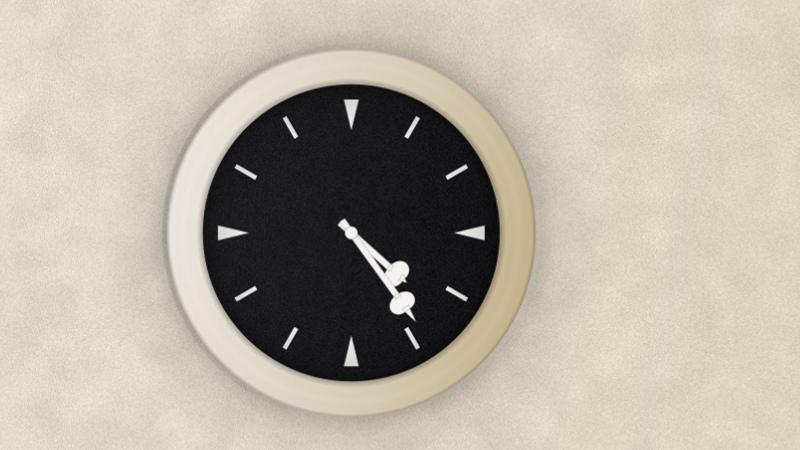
h=4 m=24
